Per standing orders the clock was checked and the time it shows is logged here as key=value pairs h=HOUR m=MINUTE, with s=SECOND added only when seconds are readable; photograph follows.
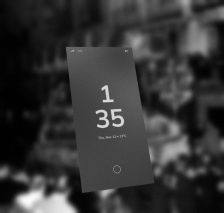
h=1 m=35
